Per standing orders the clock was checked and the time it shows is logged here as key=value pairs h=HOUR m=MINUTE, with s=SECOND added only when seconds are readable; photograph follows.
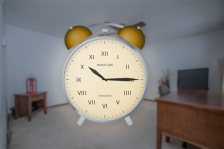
h=10 m=15
